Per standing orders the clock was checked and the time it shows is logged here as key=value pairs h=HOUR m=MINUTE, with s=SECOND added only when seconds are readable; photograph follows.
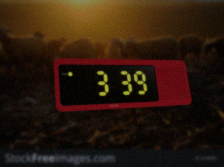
h=3 m=39
